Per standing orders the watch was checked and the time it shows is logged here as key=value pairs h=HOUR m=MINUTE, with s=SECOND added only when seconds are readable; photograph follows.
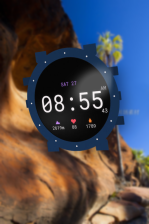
h=8 m=55
